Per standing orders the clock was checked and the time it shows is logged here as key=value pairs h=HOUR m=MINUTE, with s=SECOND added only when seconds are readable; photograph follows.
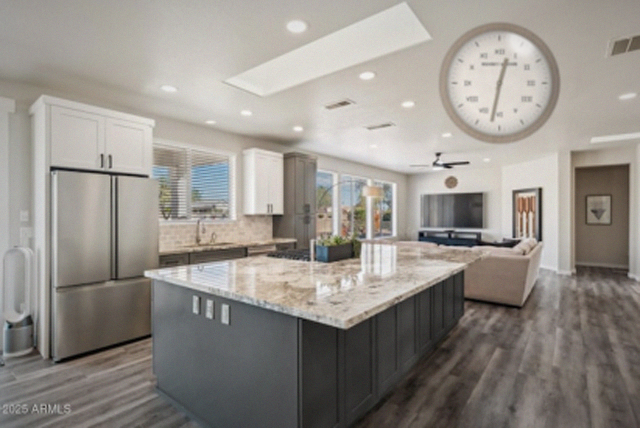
h=12 m=32
